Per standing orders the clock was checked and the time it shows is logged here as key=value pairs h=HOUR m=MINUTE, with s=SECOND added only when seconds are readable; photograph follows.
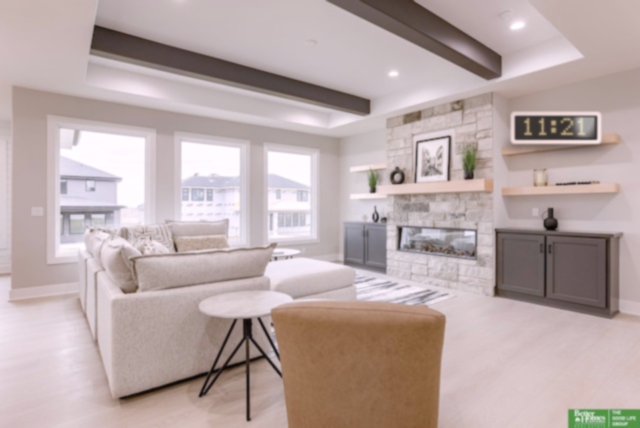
h=11 m=21
